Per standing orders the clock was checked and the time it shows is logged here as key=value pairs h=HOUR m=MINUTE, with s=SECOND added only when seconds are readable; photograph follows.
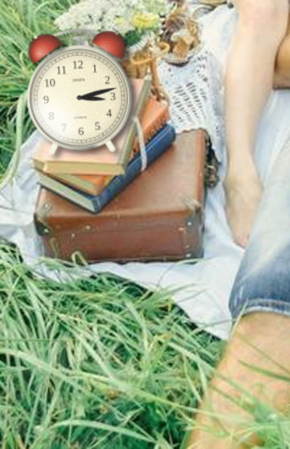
h=3 m=13
